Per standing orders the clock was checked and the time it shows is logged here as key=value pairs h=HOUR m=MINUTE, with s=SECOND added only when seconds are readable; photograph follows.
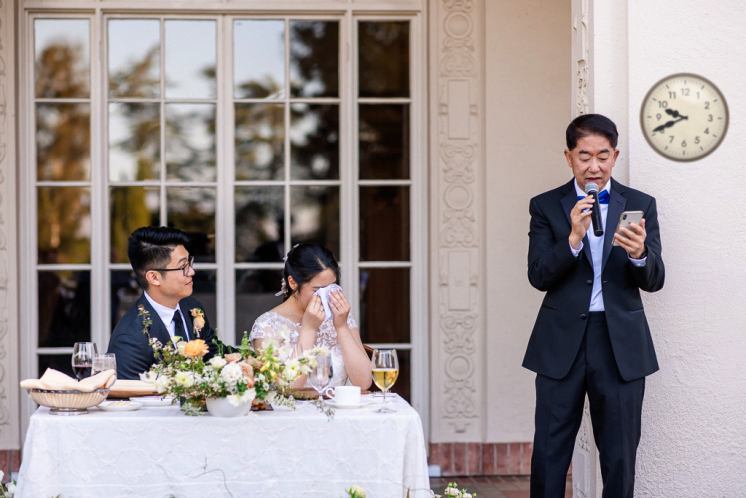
h=9 m=41
